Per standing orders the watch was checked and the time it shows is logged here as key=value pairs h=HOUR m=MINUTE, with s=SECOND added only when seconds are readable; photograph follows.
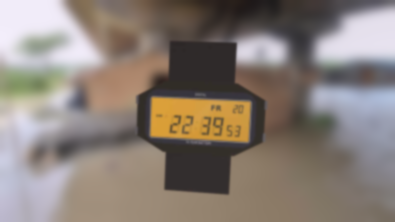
h=22 m=39 s=53
